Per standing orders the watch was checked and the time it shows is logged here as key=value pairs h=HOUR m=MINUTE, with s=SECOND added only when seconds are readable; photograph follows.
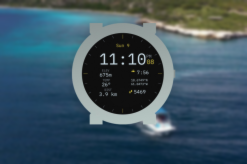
h=11 m=10
